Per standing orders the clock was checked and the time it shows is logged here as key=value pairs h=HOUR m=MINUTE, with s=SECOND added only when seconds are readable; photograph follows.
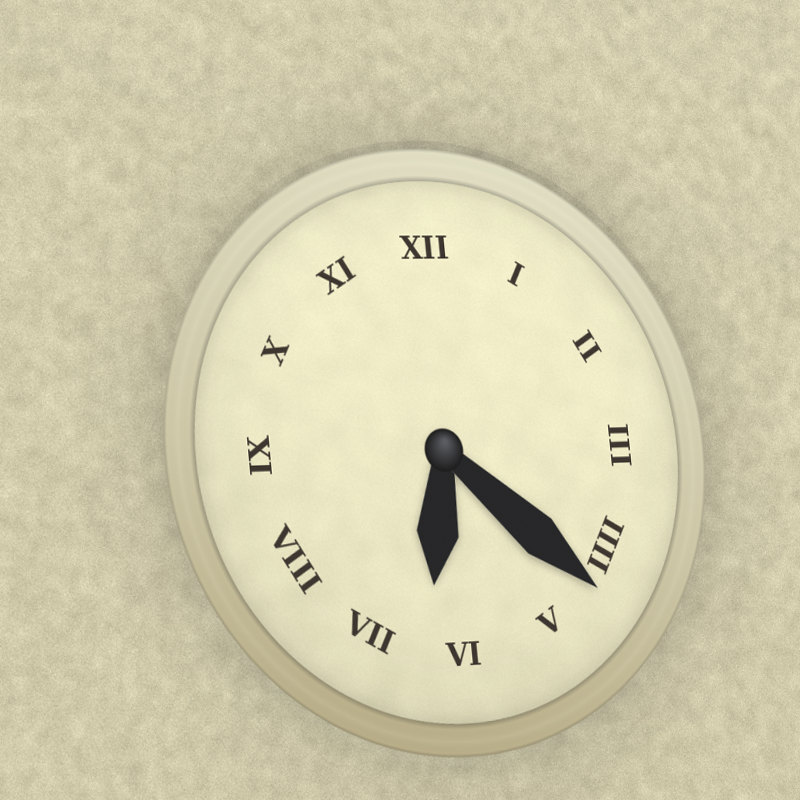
h=6 m=22
